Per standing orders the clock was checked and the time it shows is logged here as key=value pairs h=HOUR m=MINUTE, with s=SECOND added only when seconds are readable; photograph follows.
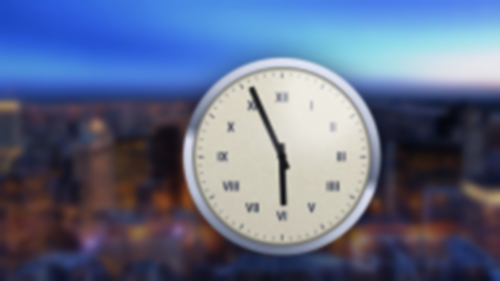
h=5 m=56
